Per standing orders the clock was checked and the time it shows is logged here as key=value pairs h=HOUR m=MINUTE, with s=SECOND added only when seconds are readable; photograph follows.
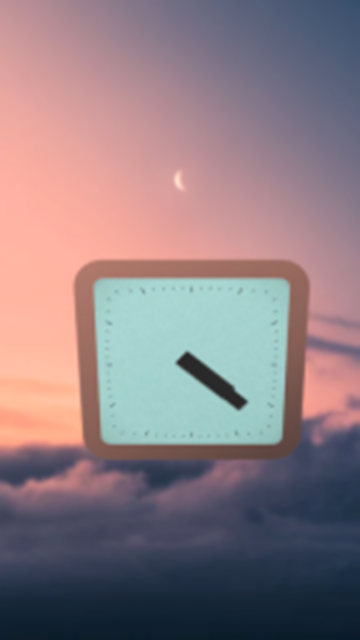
h=4 m=22
